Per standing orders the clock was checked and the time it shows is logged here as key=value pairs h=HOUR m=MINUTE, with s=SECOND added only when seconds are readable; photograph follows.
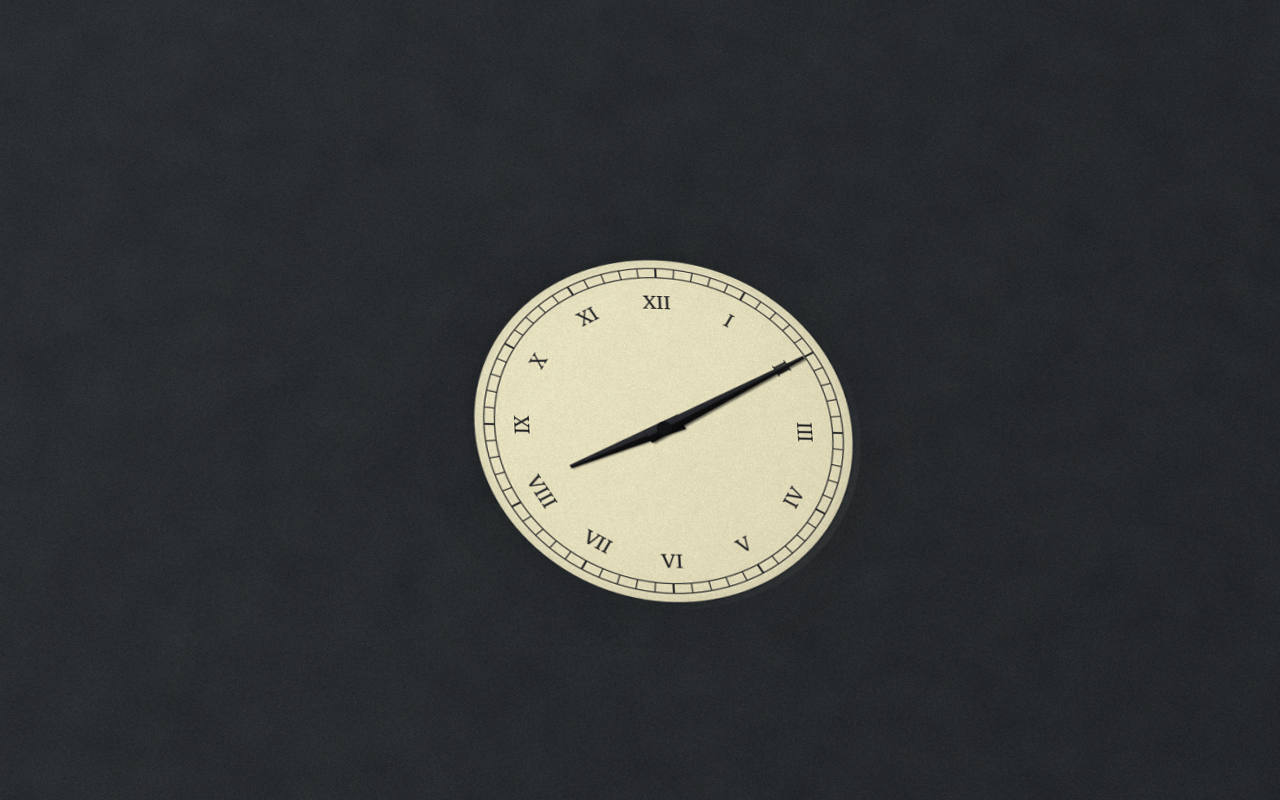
h=8 m=10
